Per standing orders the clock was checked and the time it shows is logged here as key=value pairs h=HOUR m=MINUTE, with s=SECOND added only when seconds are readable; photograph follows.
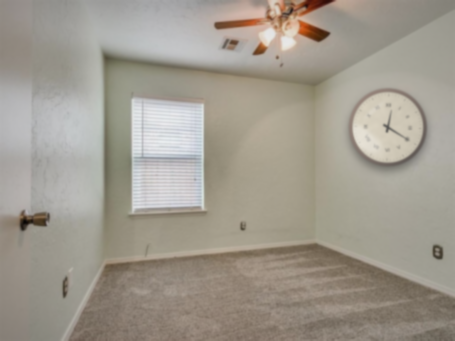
h=12 m=20
